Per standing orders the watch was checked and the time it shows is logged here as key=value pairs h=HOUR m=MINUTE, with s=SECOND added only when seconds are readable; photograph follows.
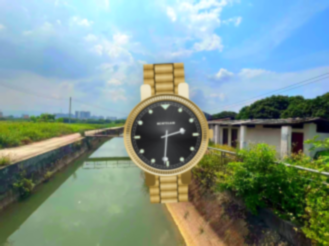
h=2 m=31
